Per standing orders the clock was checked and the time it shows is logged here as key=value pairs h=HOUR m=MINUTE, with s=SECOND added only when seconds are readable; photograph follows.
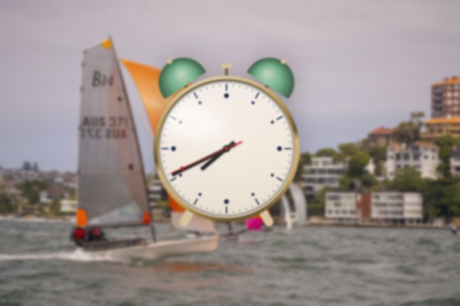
h=7 m=40 s=41
